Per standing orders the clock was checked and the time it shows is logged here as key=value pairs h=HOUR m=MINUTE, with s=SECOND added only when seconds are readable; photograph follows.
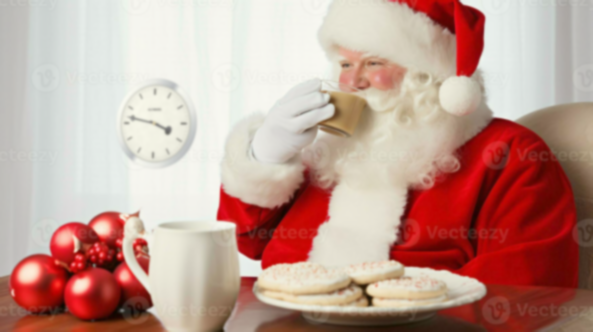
h=3 m=47
